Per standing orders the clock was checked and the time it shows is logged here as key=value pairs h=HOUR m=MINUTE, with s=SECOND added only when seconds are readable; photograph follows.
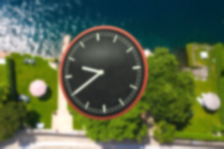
h=9 m=40
